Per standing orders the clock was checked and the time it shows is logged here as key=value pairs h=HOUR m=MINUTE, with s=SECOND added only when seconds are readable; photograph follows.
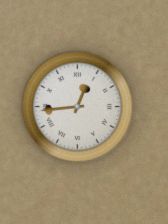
h=12 m=44
